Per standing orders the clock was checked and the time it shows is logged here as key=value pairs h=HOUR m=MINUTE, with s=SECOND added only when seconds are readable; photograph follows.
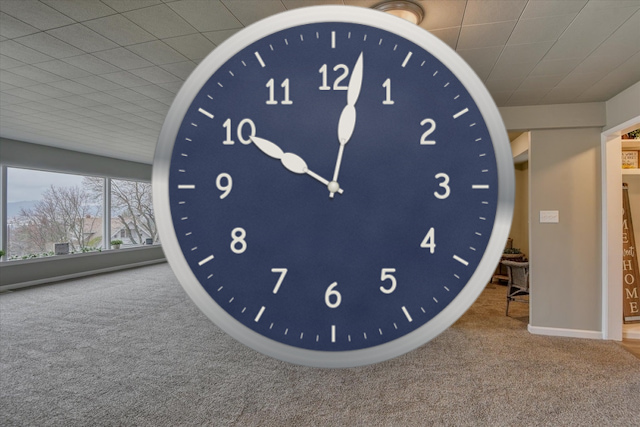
h=10 m=2
